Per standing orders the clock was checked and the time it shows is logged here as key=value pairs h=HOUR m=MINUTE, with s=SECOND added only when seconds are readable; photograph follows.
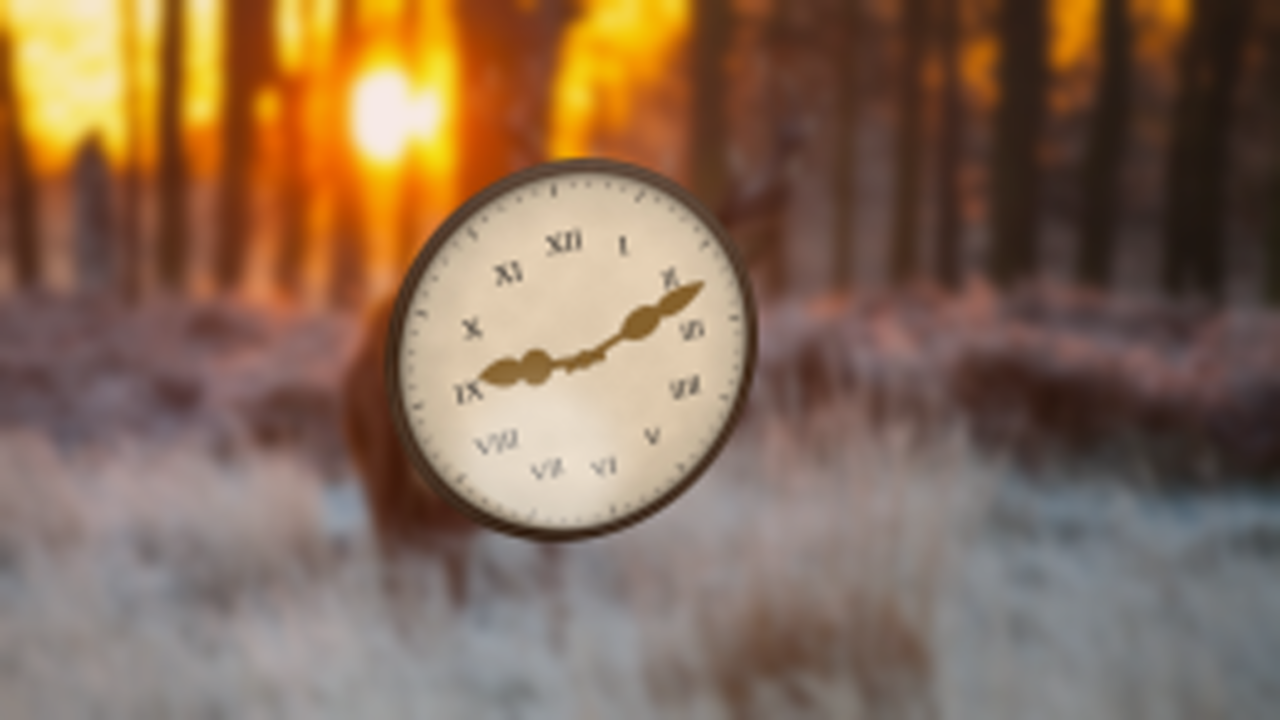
h=9 m=12
